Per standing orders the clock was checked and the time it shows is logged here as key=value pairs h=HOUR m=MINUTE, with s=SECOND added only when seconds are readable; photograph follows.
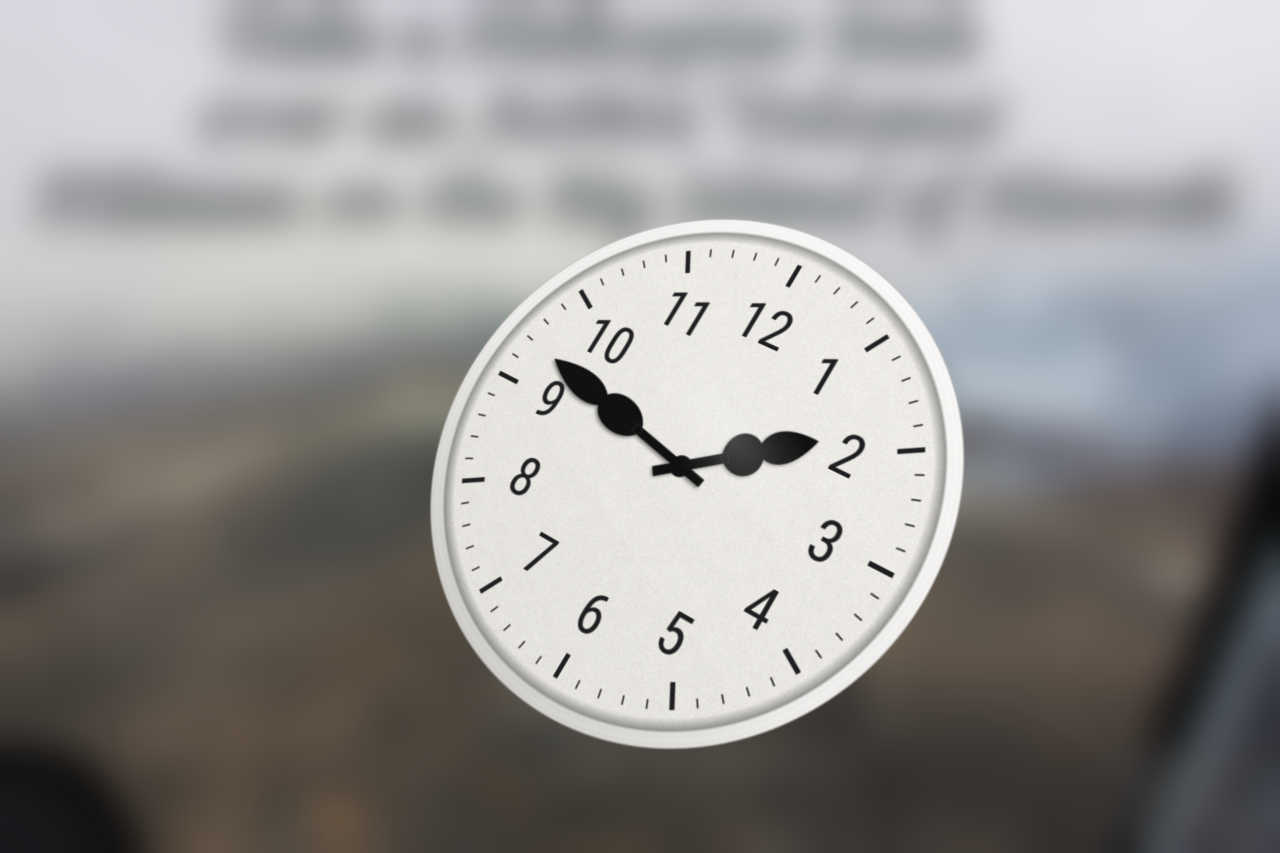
h=1 m=47
